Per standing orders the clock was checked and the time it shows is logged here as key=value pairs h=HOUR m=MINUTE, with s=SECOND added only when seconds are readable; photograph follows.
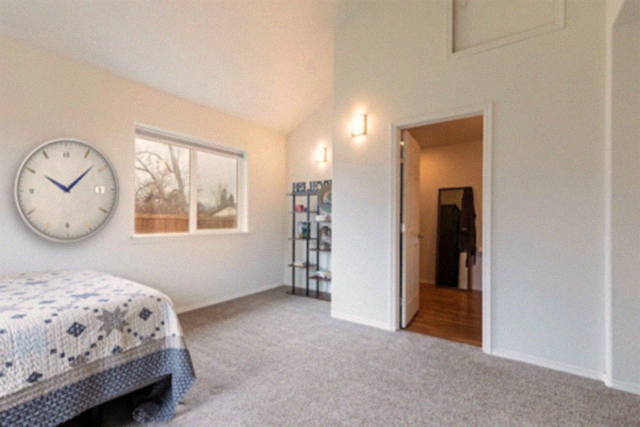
h=10 m=8
